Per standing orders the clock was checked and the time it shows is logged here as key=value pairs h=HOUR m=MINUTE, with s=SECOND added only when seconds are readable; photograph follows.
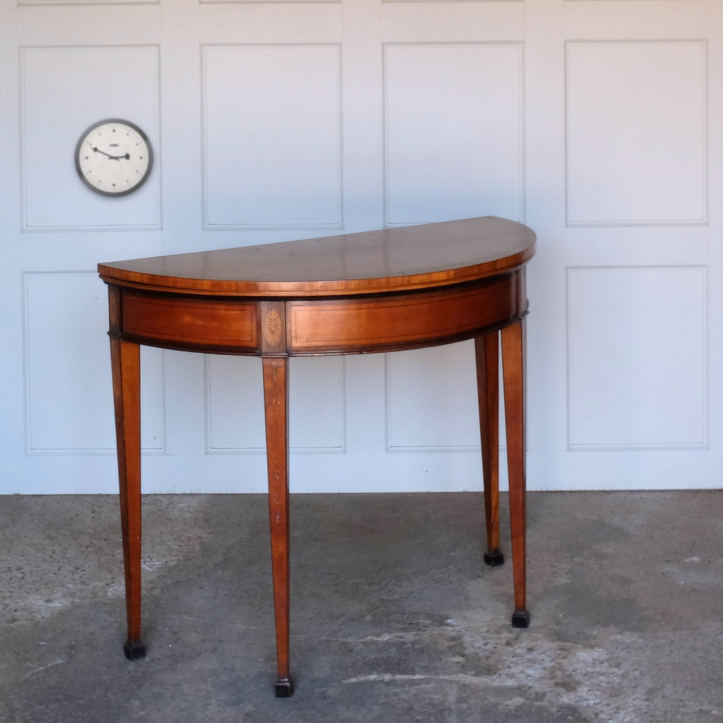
h=2 m=49
